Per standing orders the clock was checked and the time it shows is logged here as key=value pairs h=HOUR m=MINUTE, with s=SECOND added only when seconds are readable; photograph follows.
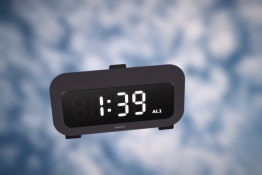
h=1 m=39
